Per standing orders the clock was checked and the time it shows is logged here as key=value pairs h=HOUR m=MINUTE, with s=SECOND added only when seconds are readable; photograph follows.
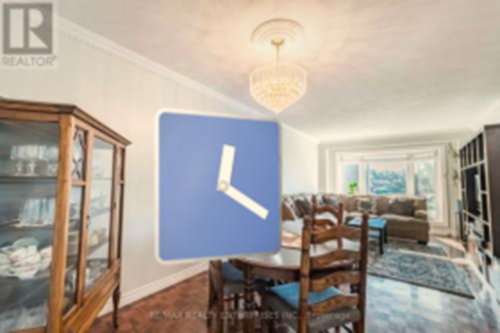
h=12 m=20
